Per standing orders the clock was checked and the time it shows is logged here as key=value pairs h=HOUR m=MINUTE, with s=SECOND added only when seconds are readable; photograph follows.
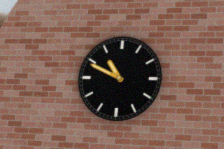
h=10 m=49
